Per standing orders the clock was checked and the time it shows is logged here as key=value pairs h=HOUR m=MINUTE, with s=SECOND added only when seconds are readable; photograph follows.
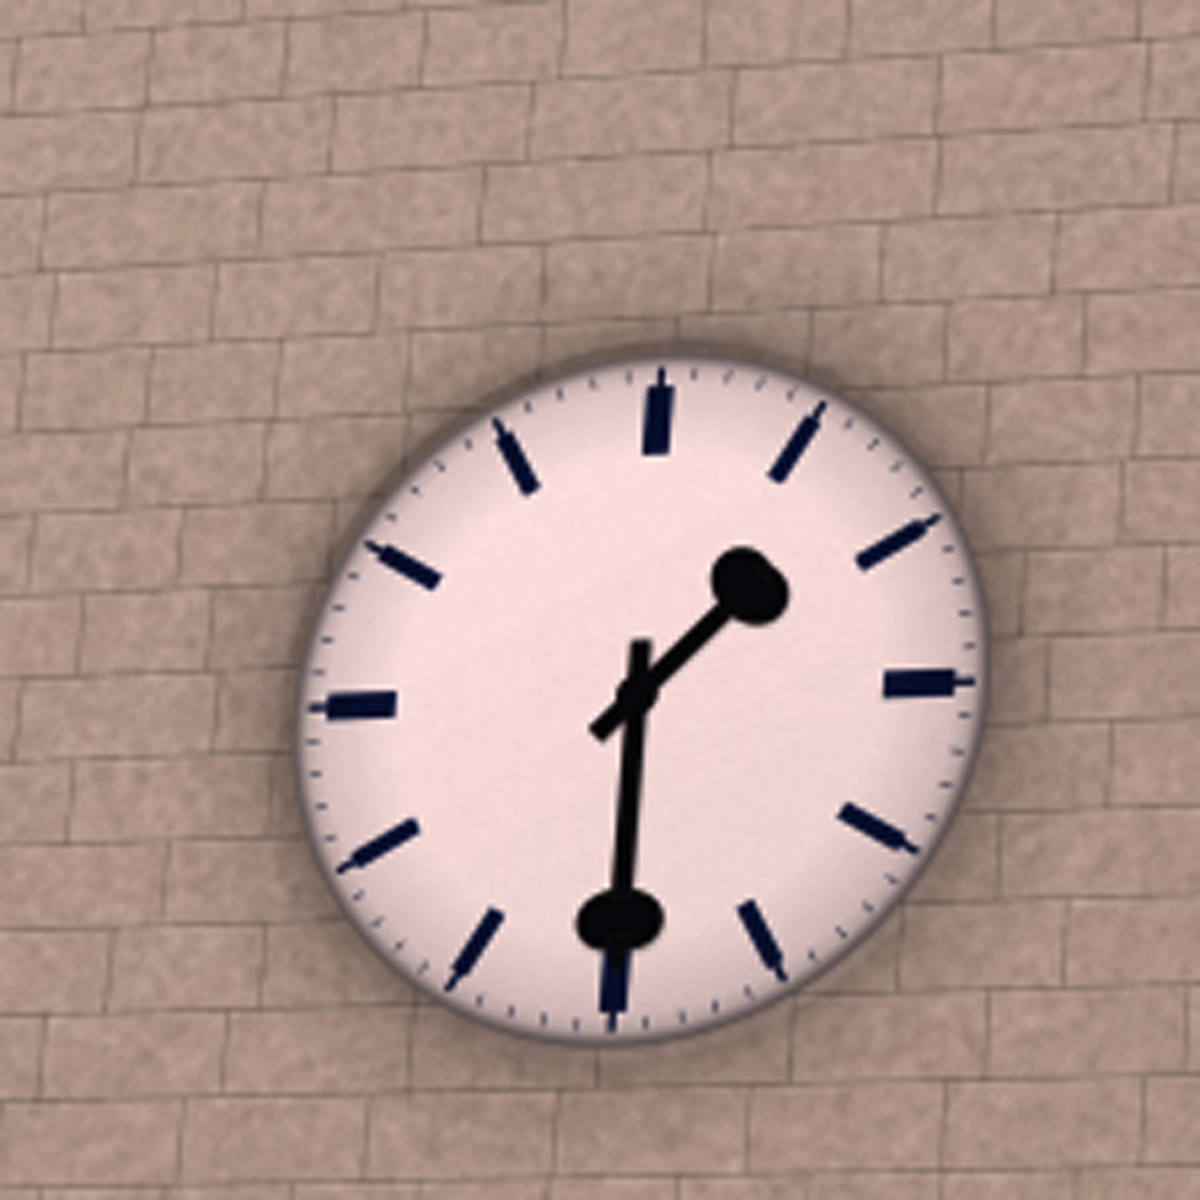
h=1 m=30
